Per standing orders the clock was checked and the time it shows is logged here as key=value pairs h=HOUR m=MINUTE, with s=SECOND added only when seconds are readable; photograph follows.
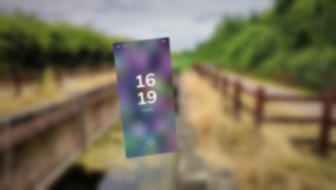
h=16 m=19
